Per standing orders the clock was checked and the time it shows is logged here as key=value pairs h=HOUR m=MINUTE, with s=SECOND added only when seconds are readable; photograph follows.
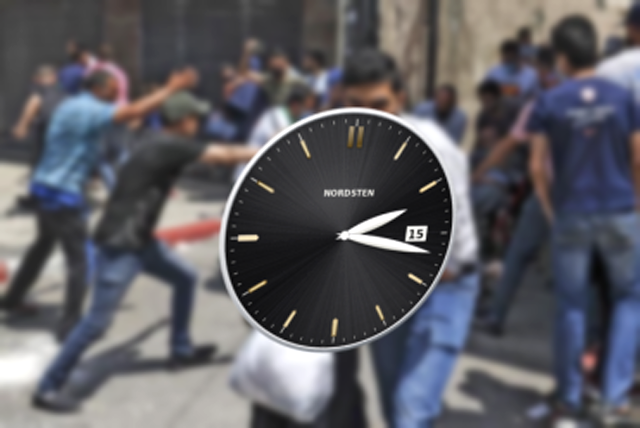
h=2 m=17
